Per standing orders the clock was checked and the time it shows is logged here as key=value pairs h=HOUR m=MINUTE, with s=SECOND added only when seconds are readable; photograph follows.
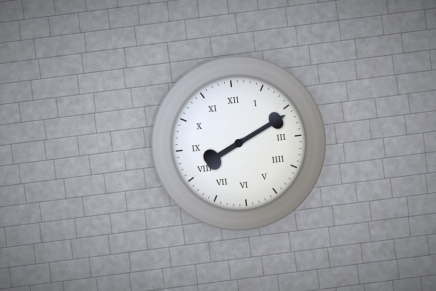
h=8 m=11
